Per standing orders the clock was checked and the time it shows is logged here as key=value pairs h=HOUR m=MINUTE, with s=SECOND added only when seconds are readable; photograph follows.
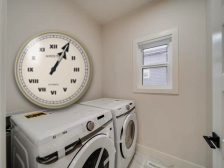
h=1 m=5
